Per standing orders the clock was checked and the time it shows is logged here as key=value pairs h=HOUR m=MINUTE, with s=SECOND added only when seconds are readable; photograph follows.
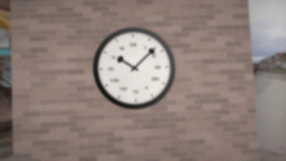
h=10 m=8
